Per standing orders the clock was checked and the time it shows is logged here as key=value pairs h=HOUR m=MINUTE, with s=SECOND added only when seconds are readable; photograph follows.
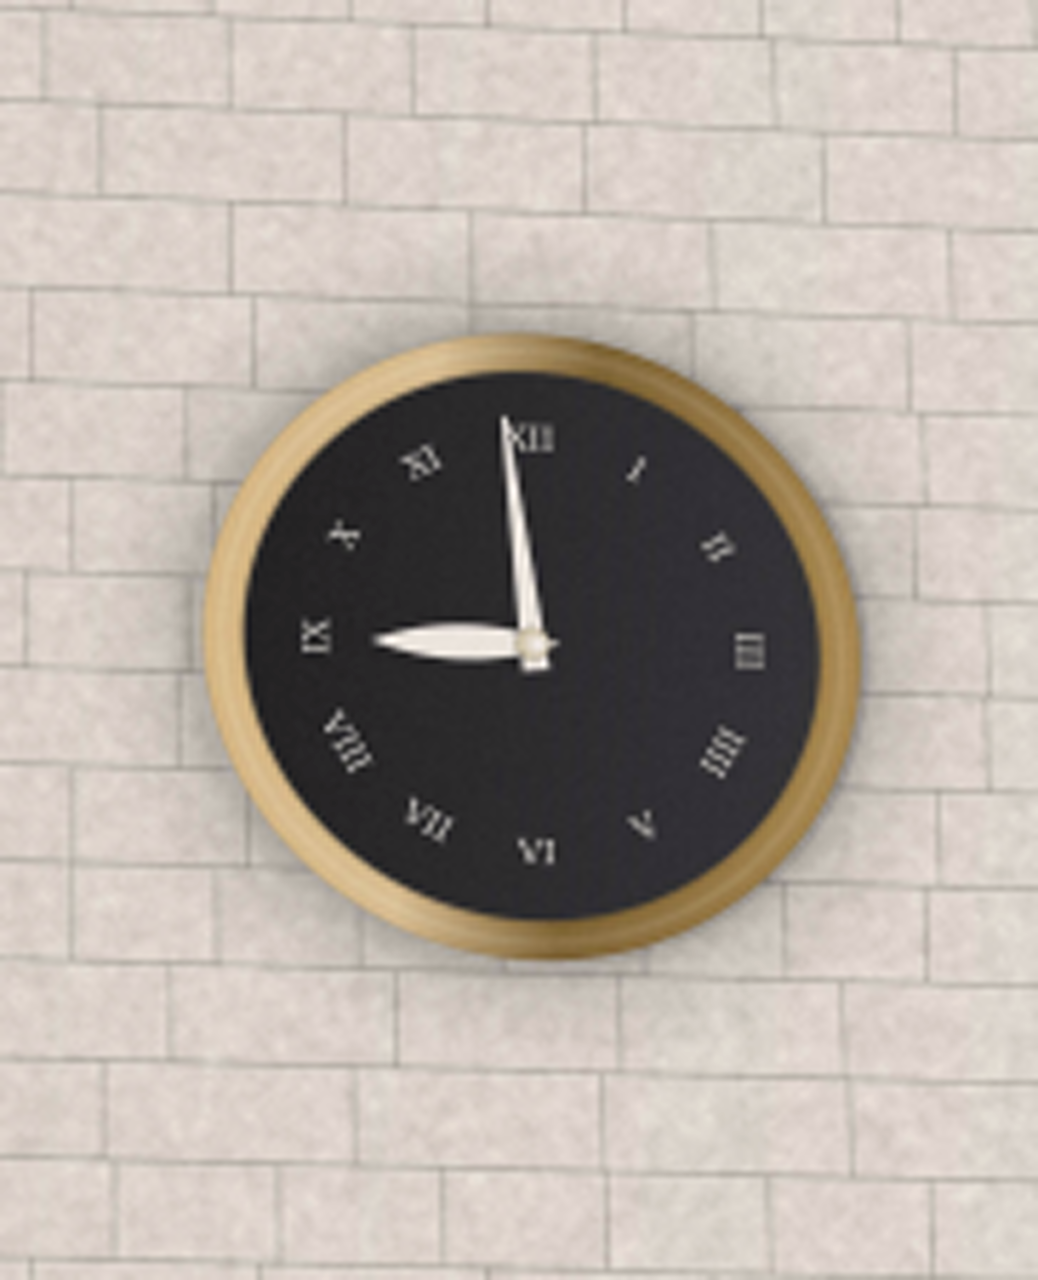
h=8 m=59
